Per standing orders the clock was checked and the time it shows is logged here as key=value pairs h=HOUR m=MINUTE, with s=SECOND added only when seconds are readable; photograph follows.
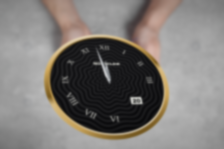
h=11 m=58
